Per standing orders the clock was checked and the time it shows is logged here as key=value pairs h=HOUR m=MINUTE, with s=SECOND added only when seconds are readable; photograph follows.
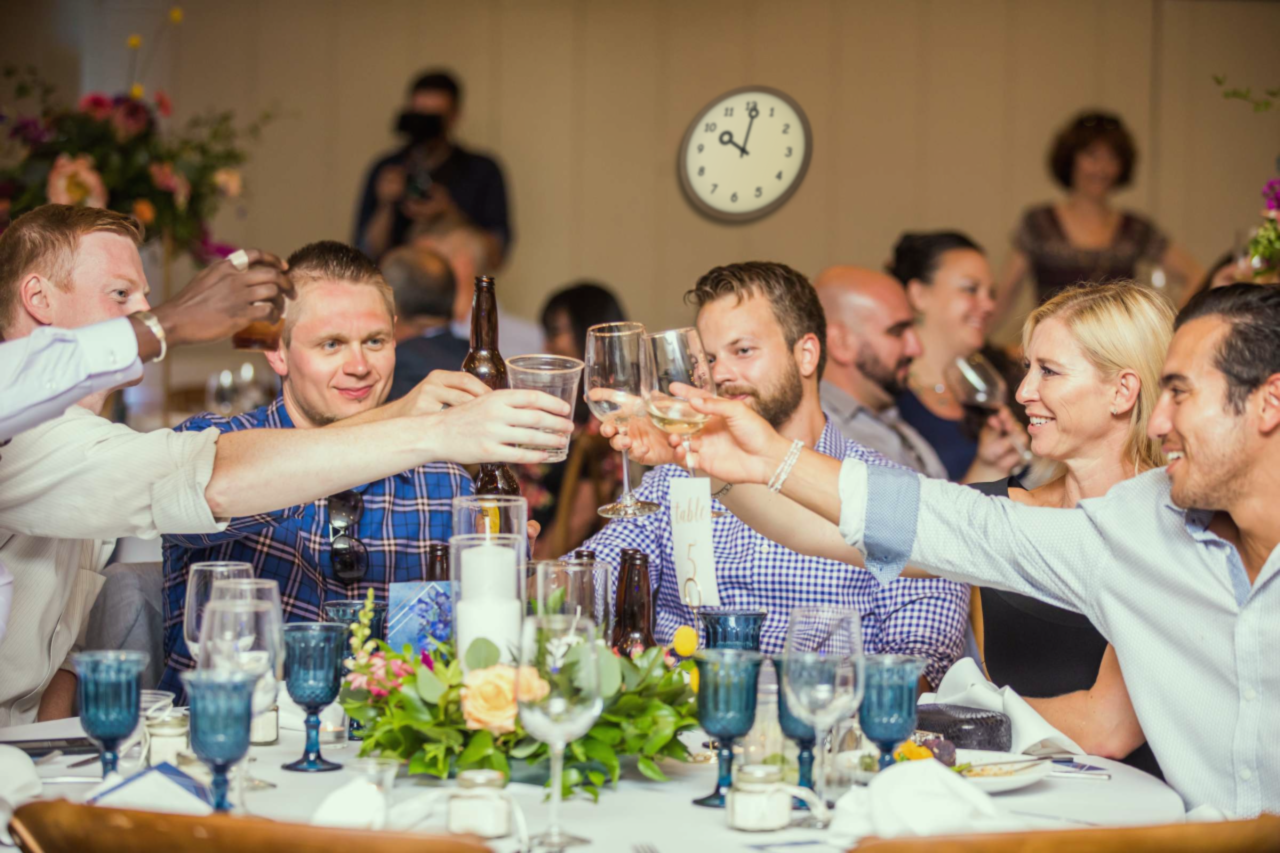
h=10 m=1
